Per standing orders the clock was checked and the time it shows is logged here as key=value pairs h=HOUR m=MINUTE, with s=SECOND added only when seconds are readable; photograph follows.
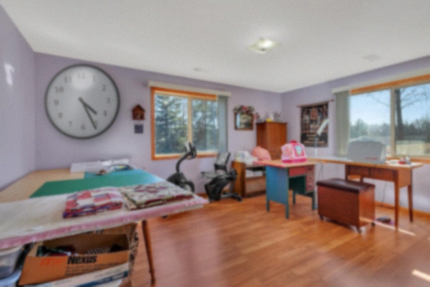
h=4 m=26
